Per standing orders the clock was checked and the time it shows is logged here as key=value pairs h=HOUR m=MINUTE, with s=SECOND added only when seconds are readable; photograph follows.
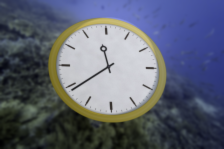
h=11 m=39
